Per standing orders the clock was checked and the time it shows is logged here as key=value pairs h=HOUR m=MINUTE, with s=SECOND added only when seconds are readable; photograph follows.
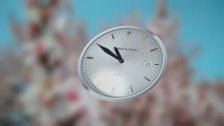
h=10 m=50
